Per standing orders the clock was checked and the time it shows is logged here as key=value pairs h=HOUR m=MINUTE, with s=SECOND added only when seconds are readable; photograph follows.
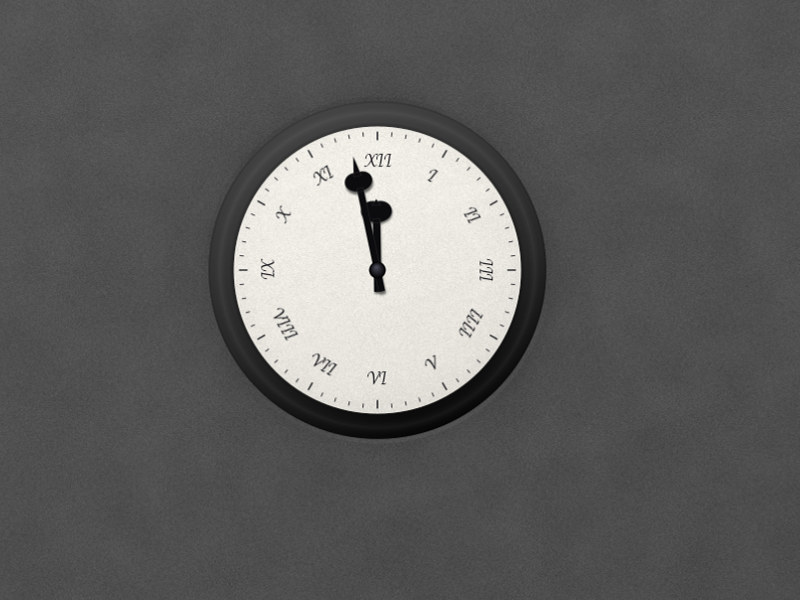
h=11 m=58
